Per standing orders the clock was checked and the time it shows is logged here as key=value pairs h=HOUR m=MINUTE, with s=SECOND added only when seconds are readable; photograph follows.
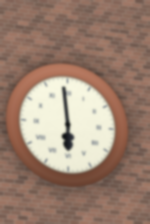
h=5 m=59
